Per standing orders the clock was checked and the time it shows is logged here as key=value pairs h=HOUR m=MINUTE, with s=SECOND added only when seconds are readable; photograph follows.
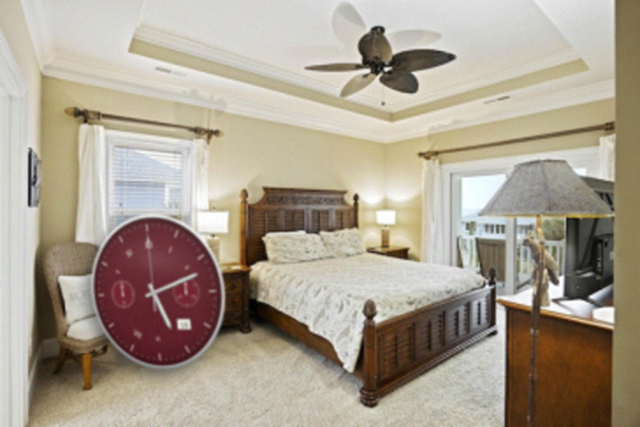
h=5 m=12
